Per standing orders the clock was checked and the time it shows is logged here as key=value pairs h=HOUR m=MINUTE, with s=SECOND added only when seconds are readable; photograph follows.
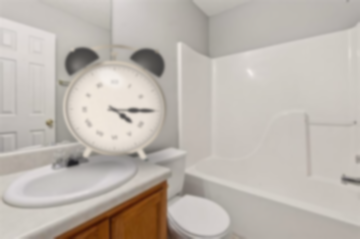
h=4 m=15
